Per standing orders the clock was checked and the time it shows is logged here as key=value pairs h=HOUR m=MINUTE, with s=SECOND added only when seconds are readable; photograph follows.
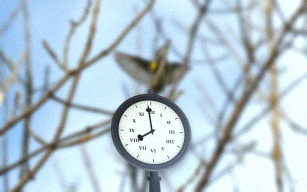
h=7 m=59
